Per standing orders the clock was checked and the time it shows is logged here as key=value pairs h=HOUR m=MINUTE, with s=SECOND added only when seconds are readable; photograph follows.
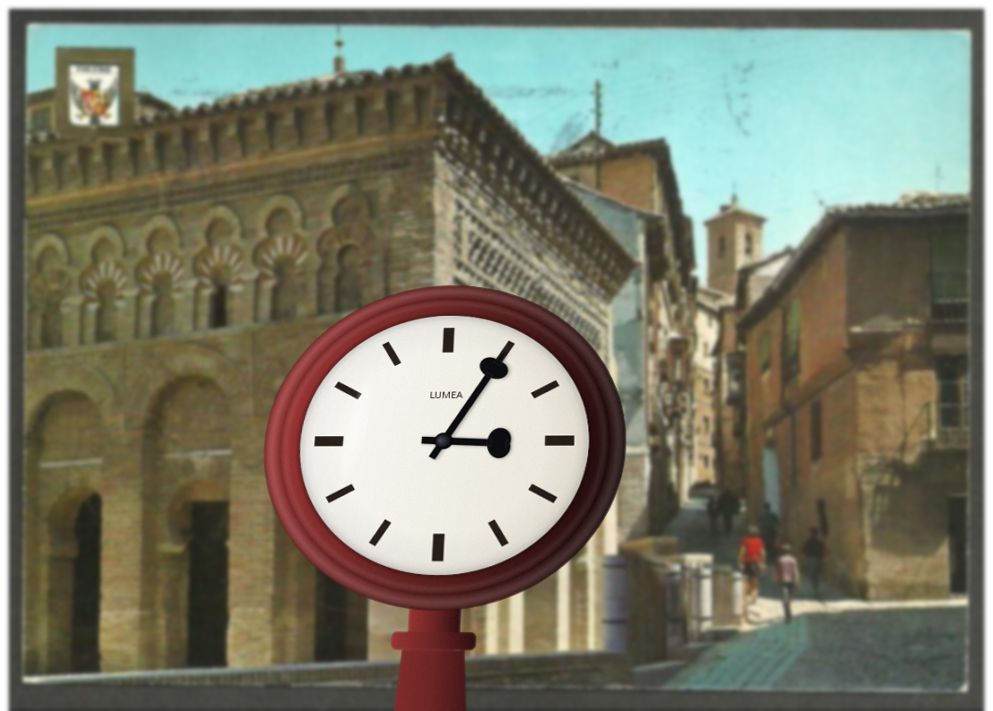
h=3 m=5
